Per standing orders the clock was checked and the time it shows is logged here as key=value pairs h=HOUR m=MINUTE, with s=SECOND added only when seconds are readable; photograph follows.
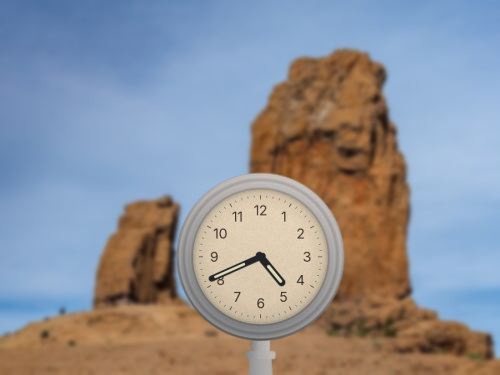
h=4 m=41
